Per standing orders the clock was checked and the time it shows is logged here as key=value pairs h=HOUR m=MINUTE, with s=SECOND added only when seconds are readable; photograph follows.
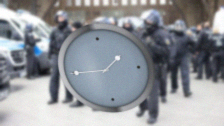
h=1 m=45
